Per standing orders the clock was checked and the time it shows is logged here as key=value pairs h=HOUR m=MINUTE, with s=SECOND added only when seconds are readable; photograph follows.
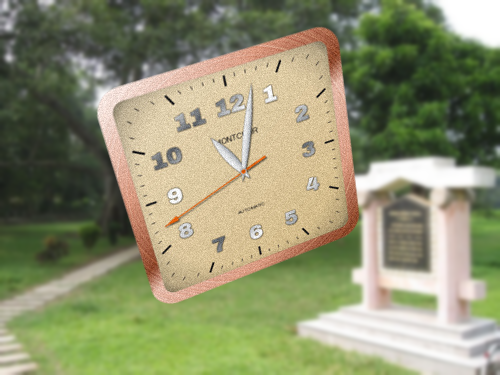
h=11 m=2 s=42
